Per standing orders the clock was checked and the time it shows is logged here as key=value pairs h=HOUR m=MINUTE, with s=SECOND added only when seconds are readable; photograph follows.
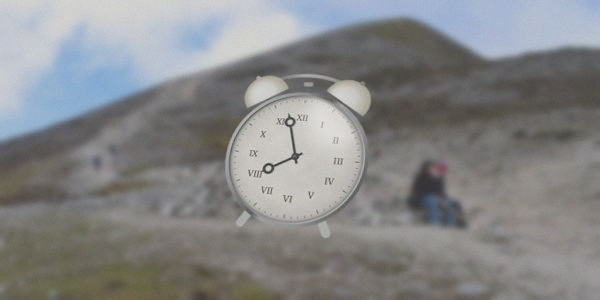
h=7 m=57
